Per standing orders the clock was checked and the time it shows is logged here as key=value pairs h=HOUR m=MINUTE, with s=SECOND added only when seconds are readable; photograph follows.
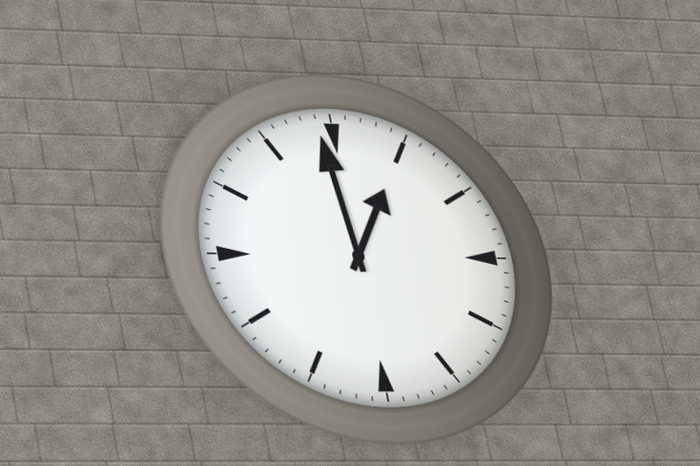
h=12 m=59
